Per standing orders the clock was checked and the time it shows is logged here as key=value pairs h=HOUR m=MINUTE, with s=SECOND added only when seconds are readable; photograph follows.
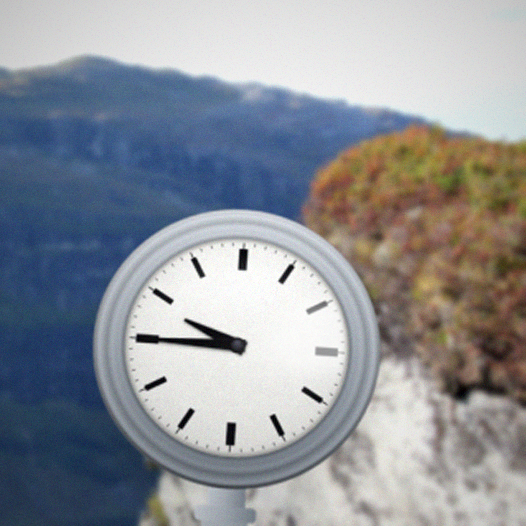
h=9 m=45
